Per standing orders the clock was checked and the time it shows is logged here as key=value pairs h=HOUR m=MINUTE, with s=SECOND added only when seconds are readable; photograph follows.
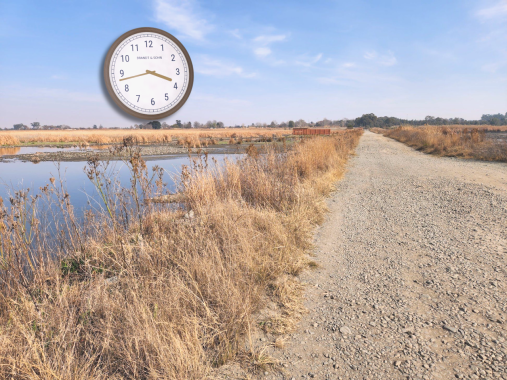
h=3 m=43
